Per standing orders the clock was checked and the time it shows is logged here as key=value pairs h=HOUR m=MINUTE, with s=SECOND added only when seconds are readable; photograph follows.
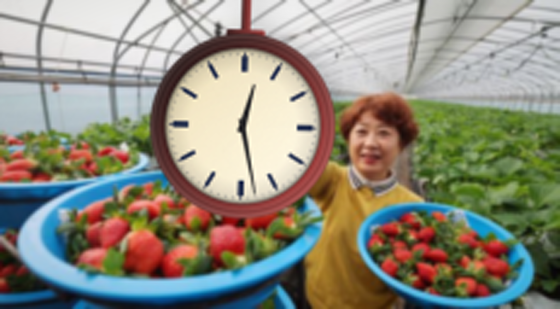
h=12 m=28
